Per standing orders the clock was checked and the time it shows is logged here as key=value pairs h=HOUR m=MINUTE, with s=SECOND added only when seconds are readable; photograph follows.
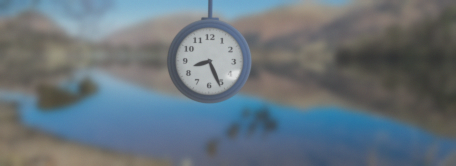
h=8 m=26
